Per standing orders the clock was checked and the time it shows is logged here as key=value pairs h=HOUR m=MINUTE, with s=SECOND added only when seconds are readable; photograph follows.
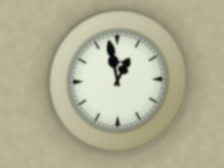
h=12 m=58
